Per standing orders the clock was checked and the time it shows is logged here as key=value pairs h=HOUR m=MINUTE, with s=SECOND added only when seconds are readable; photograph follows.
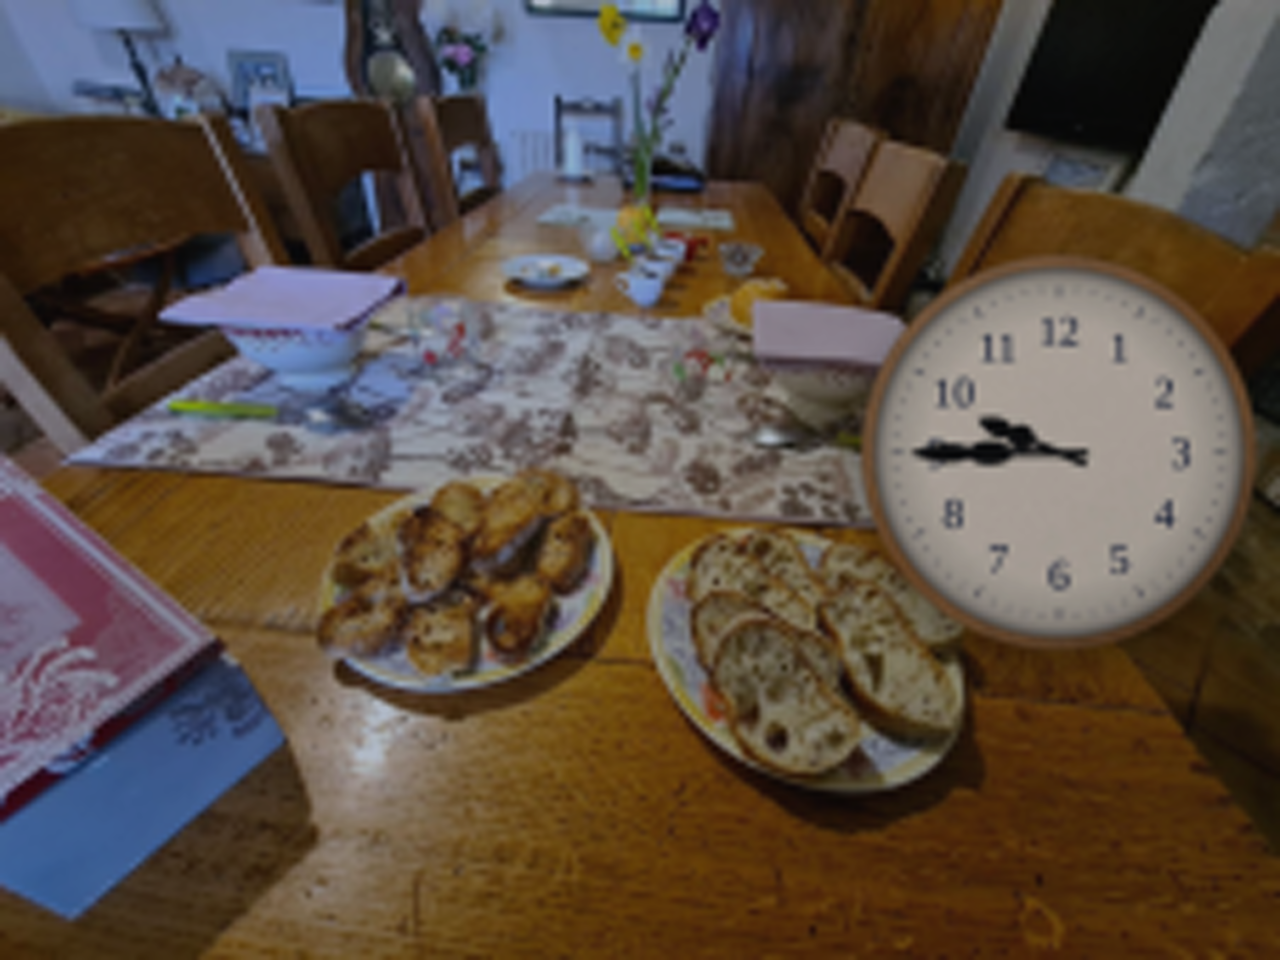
h=9 m=45
